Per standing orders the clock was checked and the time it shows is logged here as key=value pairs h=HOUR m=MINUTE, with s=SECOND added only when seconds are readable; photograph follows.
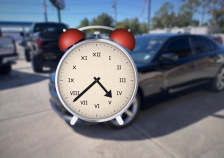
h=4 m=38
